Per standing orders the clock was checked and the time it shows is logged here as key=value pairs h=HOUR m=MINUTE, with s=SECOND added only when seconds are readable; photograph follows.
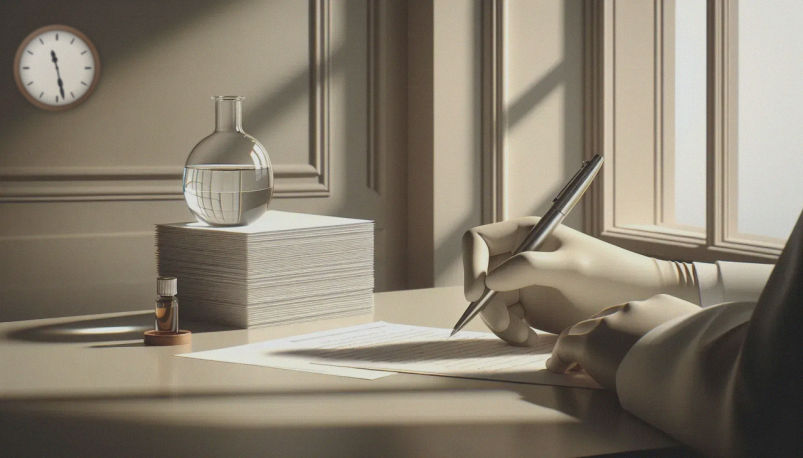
h=11 m=28
